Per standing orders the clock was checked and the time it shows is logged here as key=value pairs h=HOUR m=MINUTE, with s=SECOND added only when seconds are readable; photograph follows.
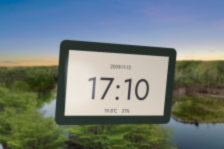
h=17 m=10
